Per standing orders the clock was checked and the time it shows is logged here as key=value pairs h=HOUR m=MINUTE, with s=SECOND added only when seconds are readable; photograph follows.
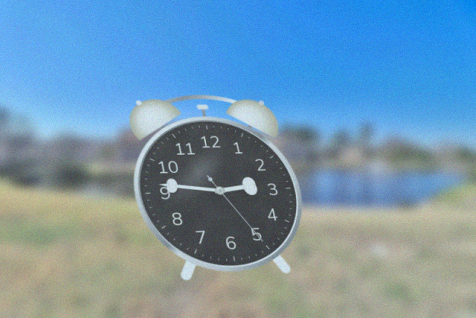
h=2 m=46 s=25
